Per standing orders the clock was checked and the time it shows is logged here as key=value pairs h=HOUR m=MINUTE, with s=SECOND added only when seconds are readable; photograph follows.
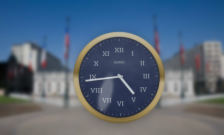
h=4 m=44
